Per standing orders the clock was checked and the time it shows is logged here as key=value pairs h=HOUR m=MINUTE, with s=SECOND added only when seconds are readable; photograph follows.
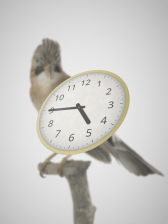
h=4 m=45
